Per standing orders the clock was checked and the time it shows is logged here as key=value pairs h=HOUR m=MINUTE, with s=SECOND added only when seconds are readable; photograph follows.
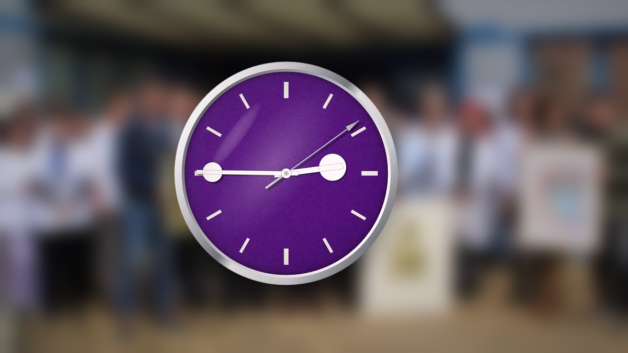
h=2 m=45 s=9
